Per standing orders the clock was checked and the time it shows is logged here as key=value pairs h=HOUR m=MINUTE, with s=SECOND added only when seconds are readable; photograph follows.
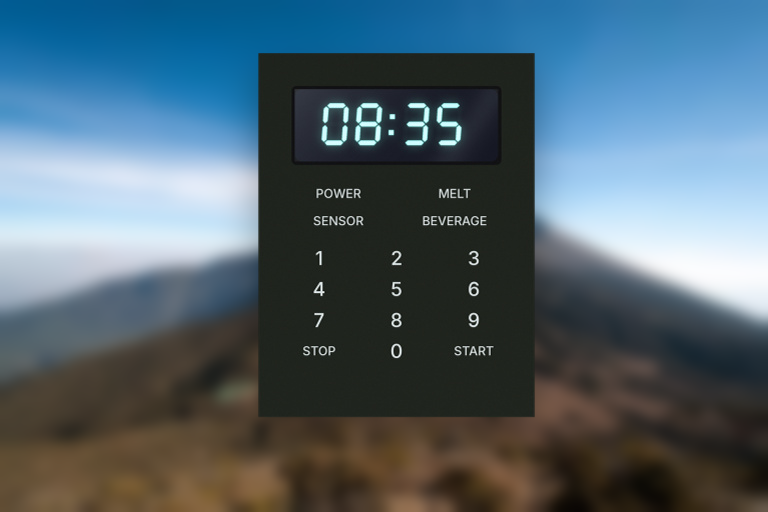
h=8 m=35
